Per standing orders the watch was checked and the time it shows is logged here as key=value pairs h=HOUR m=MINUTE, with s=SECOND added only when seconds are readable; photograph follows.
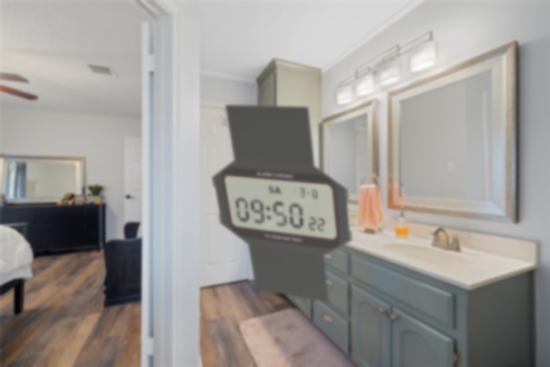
h=9 m=50 s=22
